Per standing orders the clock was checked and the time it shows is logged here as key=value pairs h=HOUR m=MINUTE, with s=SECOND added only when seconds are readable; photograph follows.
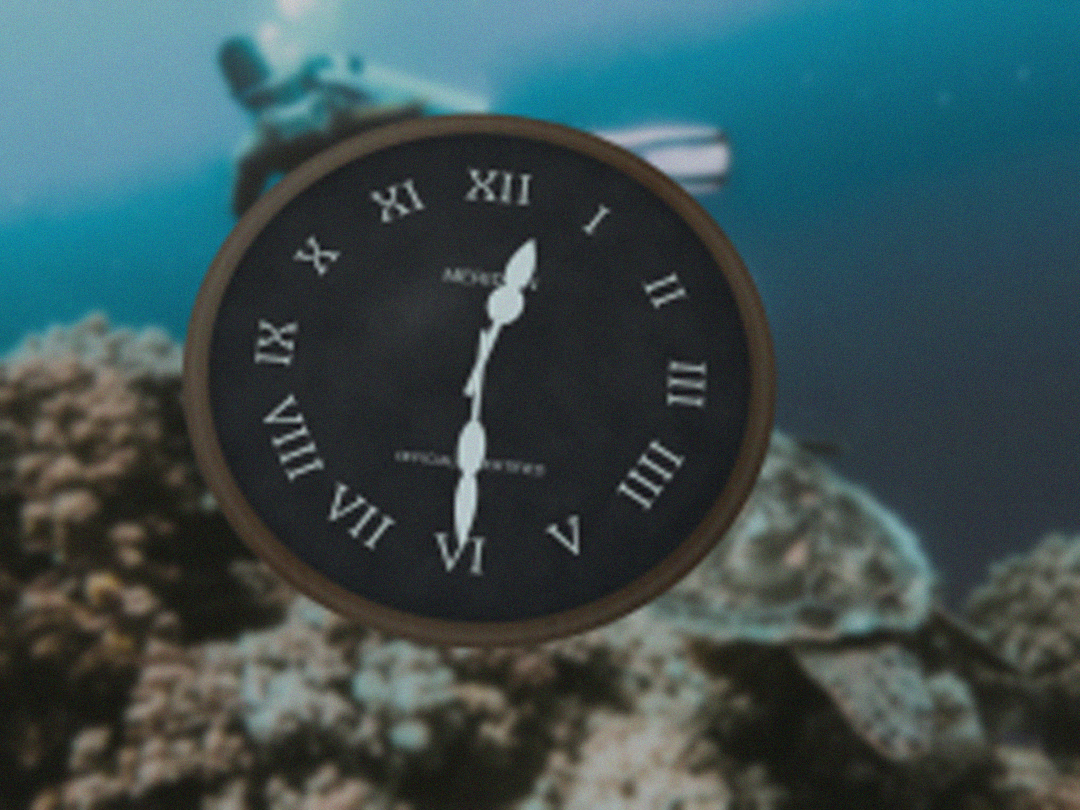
h=12 m=30
